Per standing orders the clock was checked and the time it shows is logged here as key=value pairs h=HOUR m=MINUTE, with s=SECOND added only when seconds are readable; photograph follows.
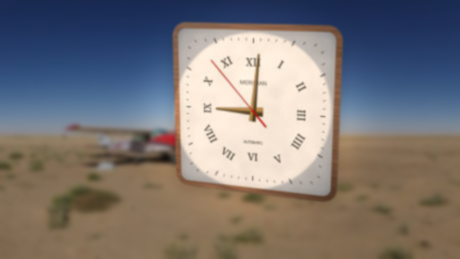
h=9 m=0 s=53
